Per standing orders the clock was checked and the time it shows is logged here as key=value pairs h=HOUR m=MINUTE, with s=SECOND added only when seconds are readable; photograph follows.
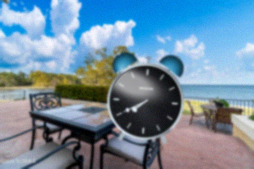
h=7 m=40
